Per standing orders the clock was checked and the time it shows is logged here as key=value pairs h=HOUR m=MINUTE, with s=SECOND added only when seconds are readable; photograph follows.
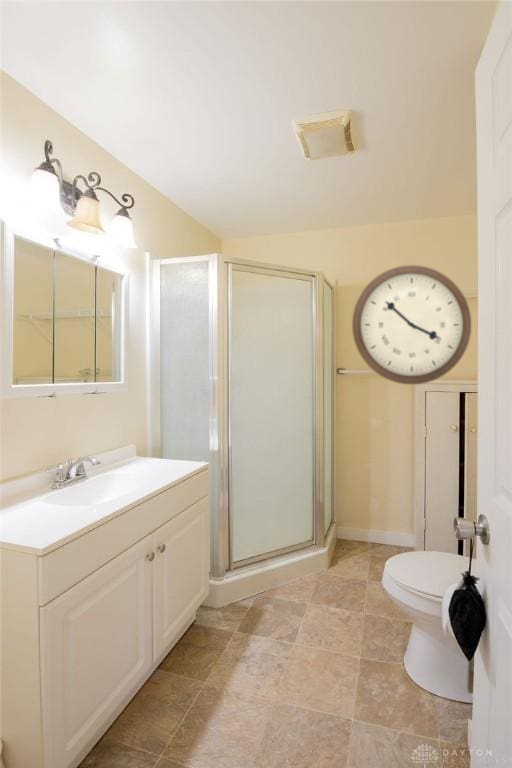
h=3 m=52
